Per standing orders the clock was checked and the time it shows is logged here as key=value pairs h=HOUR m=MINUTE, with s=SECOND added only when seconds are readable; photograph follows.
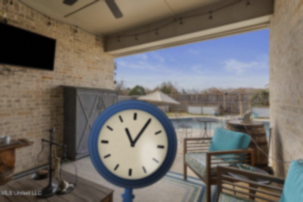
h=11 m=5
